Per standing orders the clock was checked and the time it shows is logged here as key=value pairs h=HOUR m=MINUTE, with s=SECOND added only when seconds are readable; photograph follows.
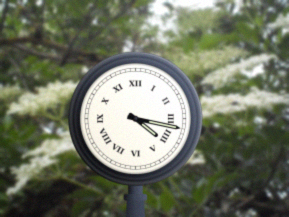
h=4 m=17
